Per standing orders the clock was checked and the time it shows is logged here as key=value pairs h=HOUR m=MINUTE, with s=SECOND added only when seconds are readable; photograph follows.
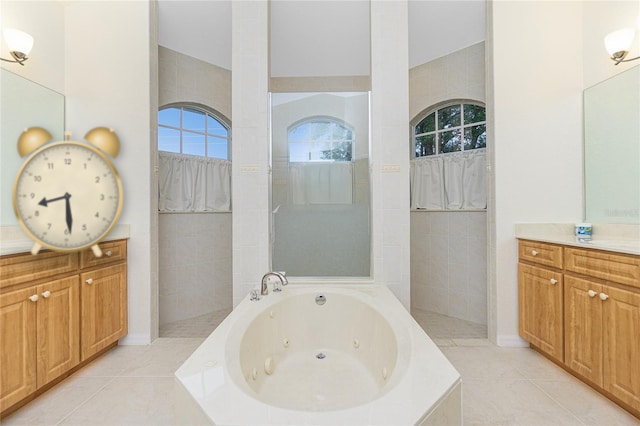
h=8 m=29
